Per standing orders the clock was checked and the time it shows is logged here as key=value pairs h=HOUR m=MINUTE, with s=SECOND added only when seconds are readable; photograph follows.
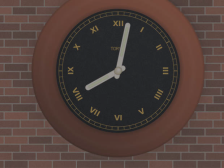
h=8 m=2
